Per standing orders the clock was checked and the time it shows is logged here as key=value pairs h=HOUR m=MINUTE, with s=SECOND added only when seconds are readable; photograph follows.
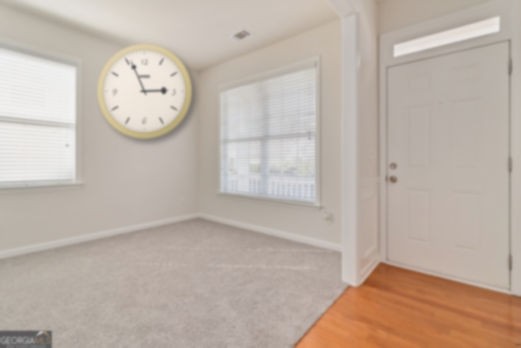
h=2 m=56
